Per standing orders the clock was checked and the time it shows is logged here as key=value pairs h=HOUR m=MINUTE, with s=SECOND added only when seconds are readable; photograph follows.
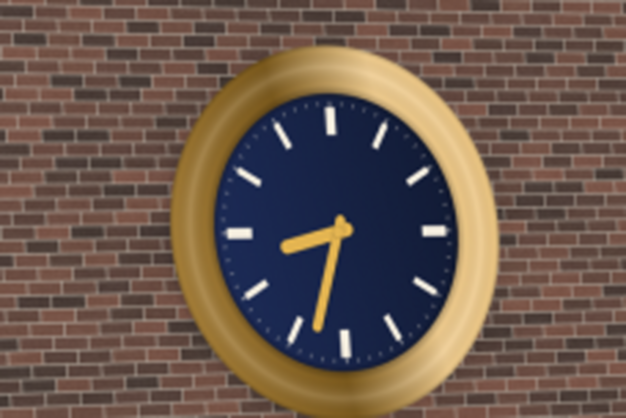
h=8 m=33
